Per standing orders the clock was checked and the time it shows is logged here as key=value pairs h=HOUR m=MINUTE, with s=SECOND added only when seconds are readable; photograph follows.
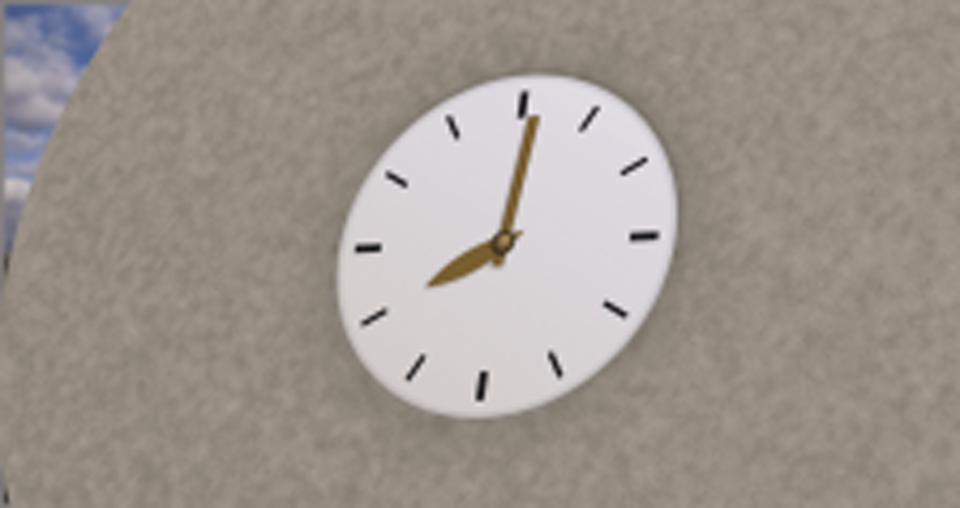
h=8 m=1
